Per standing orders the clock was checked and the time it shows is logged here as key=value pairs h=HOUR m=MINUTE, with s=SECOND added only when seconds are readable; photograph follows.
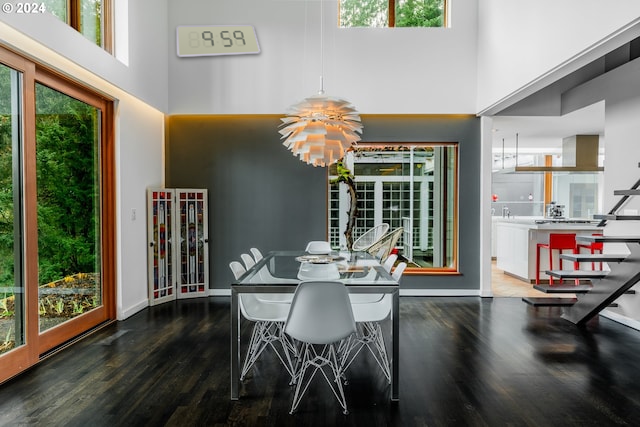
h=9 m=59
